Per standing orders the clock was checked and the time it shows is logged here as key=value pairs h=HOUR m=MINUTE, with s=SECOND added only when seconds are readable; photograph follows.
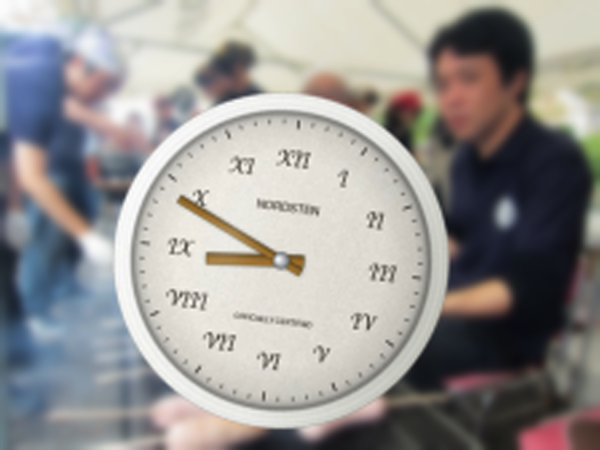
h=8 m=49
